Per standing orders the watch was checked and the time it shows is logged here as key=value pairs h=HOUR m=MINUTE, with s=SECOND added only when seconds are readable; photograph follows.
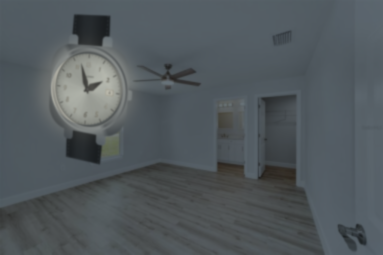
h=1 m=57
